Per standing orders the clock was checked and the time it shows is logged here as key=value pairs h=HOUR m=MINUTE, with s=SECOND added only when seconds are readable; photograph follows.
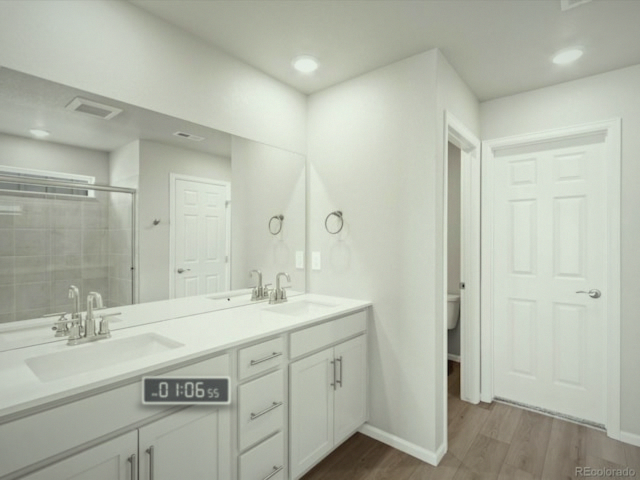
h=1 m=6
